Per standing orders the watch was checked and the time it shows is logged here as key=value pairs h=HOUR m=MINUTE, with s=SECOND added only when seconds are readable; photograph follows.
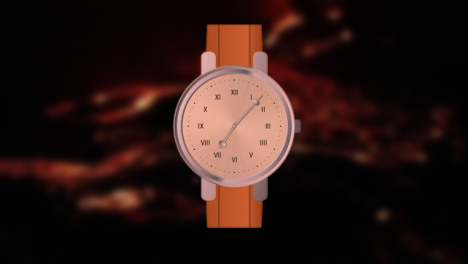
h=7 m=7
